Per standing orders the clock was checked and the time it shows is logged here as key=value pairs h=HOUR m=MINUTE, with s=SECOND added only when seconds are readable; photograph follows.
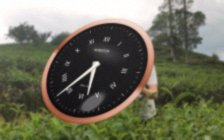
h=5 m=36
